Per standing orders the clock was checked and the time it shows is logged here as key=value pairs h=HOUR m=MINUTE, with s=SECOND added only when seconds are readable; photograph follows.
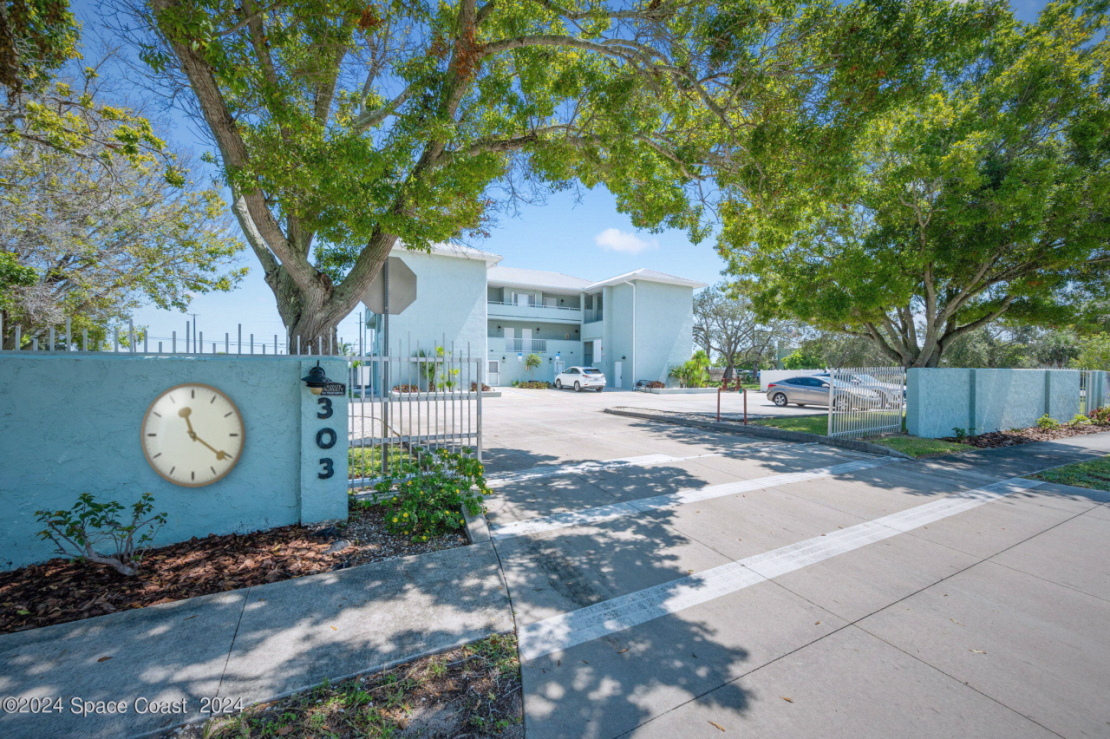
h=11 m=21
